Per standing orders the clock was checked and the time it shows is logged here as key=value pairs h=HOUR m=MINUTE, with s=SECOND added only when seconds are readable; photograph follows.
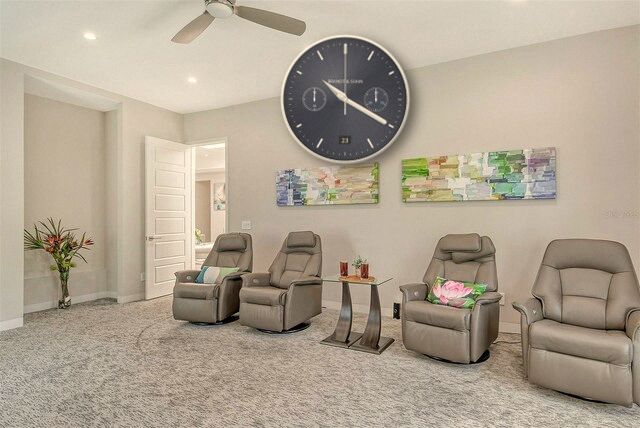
h=10 m=20
